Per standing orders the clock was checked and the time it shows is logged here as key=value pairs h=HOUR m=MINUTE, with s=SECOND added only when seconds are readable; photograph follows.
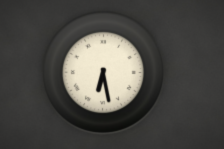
h=6 m=28
